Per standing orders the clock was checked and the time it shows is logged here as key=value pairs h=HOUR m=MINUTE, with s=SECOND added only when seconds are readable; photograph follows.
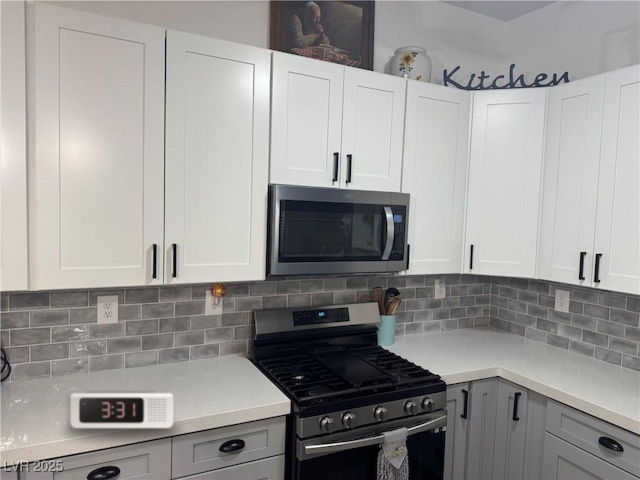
h=3 m=31
